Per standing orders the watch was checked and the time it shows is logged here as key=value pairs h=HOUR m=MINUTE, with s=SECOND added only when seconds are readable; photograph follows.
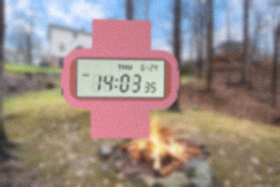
h=14 m=3
